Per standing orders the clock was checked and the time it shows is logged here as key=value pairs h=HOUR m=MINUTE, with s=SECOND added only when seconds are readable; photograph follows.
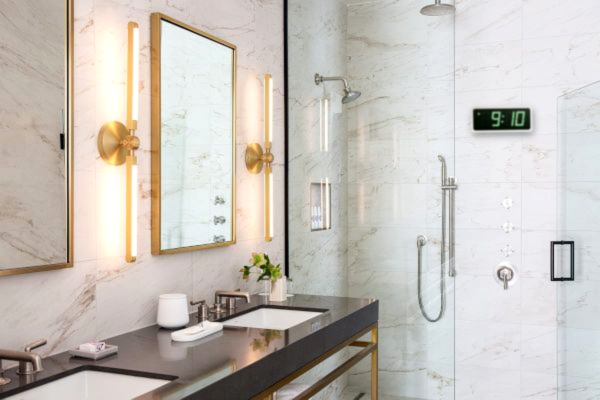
h=9 m=10
